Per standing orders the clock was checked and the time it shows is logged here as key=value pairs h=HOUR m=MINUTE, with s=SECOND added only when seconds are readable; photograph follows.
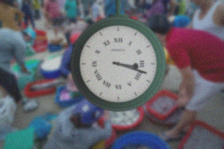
h=3 m=18
